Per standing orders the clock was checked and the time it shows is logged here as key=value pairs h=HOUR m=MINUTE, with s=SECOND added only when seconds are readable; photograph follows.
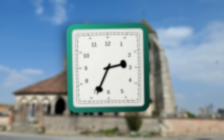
h=2 m=34
